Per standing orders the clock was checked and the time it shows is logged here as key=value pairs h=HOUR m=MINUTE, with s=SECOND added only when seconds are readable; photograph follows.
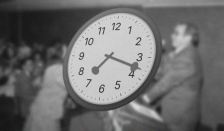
h=7 m=18
